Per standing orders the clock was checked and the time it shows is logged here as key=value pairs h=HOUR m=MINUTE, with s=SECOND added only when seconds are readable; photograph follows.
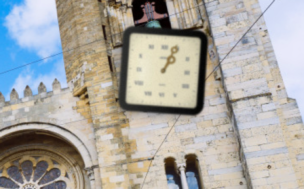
h=1 m=4
